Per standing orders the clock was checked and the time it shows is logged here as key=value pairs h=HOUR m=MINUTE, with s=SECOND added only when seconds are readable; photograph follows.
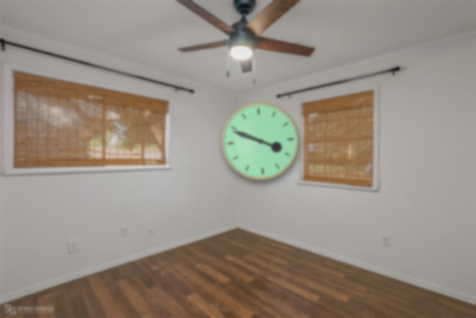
h=3 m=49
